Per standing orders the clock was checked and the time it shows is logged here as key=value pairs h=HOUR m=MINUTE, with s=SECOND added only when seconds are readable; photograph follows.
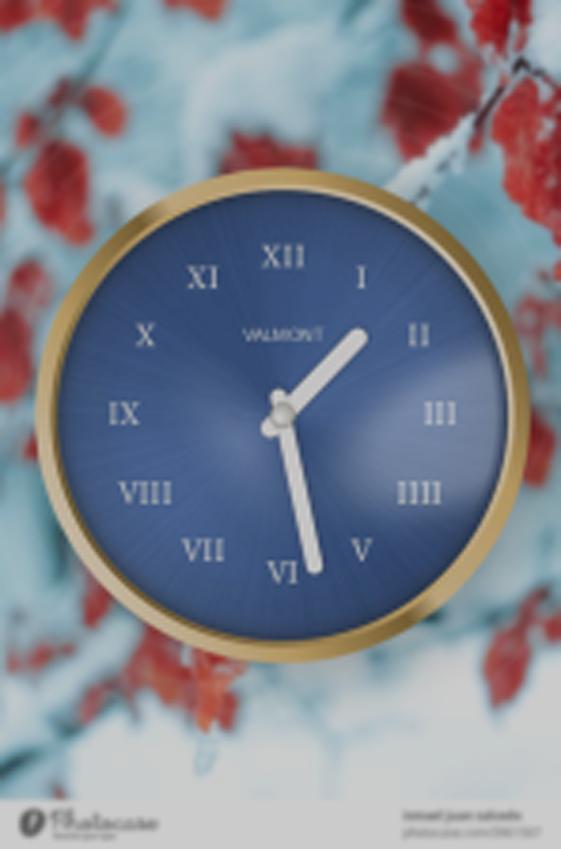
h=1 m=28
